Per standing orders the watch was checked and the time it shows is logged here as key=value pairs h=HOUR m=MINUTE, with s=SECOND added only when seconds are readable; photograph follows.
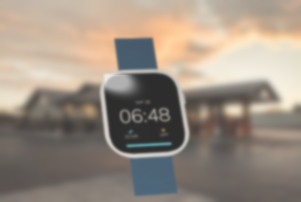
h=6 m=48
